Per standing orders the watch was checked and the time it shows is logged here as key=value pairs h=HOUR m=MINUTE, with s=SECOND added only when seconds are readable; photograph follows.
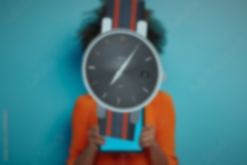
h=7 m=5
